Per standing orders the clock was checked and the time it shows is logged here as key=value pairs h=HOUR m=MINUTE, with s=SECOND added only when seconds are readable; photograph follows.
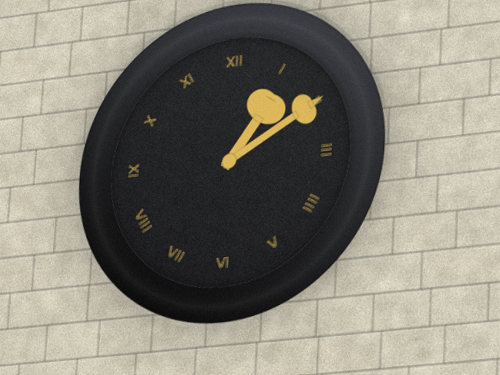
h=1 m=10
